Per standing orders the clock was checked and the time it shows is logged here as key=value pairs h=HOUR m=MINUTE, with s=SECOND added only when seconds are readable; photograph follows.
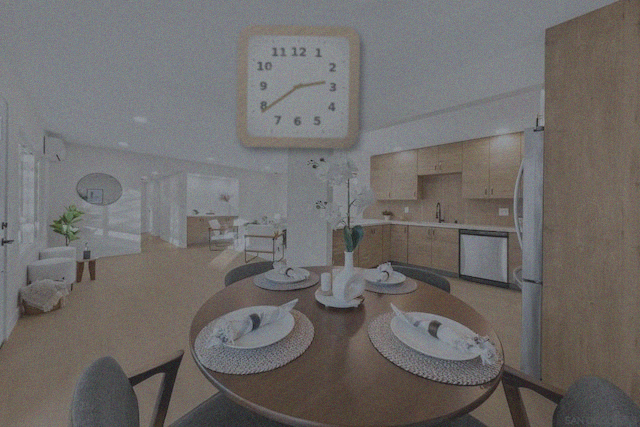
h=2 m=39
